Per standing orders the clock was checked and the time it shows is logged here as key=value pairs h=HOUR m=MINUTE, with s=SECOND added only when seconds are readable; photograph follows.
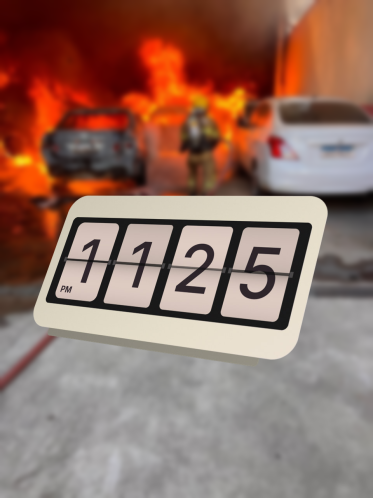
h=11 m=25
